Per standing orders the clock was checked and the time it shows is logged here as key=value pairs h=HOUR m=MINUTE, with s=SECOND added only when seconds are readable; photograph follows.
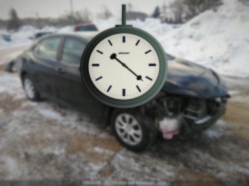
h=10 m=22
